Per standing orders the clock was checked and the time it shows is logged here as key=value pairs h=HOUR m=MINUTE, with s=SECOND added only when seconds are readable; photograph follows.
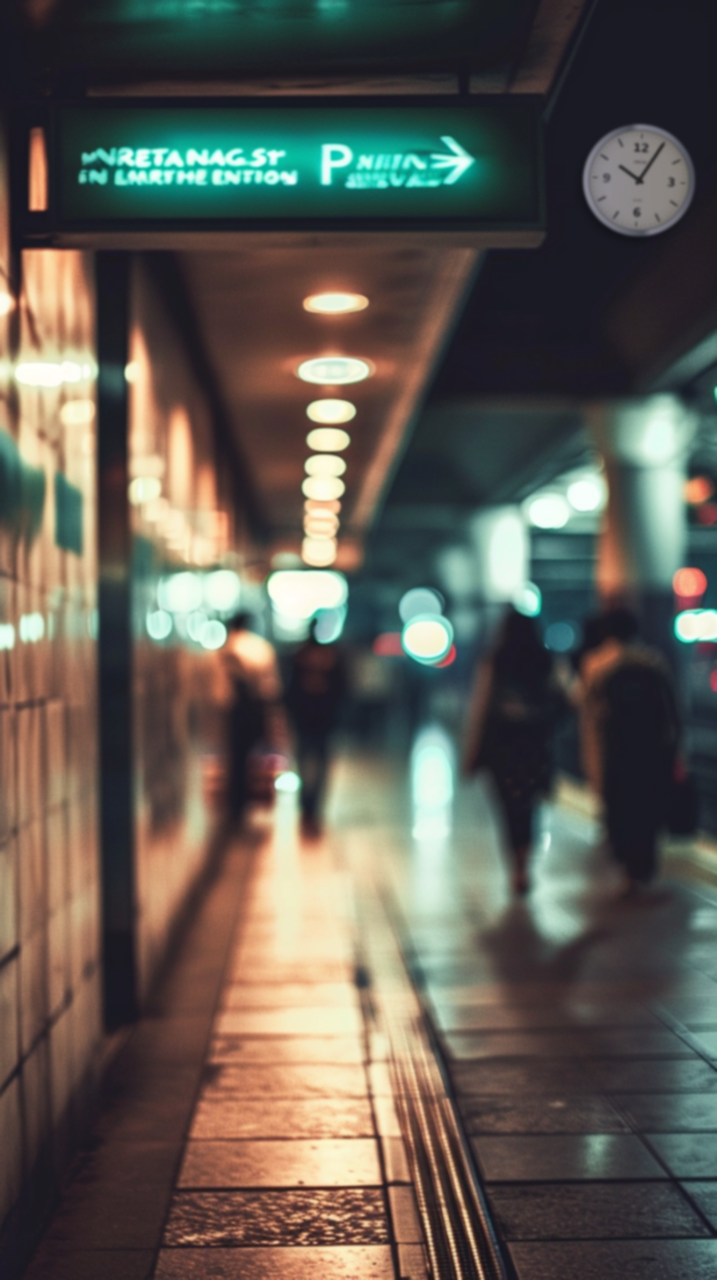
h=10 m=5
